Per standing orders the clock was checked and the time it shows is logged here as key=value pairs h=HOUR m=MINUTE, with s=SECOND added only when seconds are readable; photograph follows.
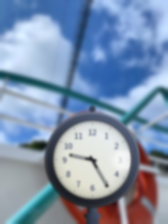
h=9 m=25
